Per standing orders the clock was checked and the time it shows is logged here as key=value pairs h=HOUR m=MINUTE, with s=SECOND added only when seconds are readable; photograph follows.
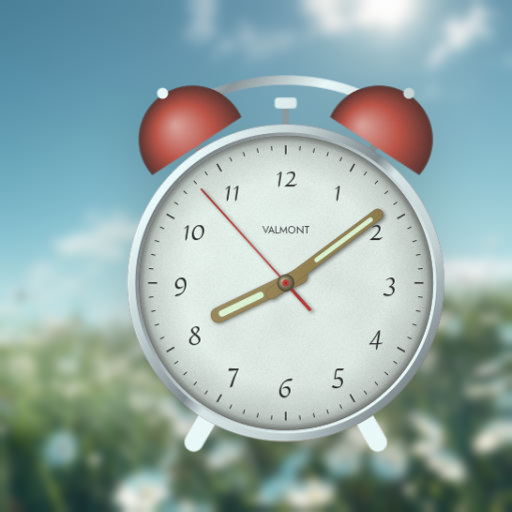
h=8 m=8 s=53
